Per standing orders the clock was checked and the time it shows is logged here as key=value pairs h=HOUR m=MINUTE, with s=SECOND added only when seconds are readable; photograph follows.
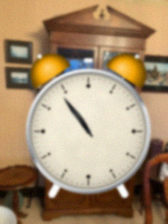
h=10 m=54
